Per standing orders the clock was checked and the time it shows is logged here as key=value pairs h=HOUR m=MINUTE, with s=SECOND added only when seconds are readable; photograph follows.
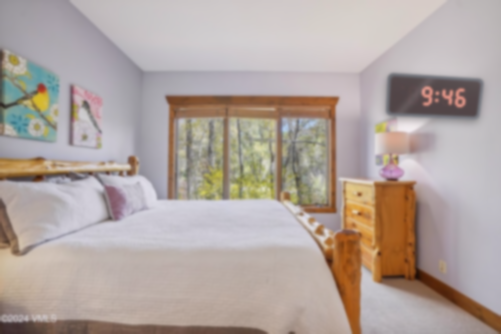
h=9 m=46
